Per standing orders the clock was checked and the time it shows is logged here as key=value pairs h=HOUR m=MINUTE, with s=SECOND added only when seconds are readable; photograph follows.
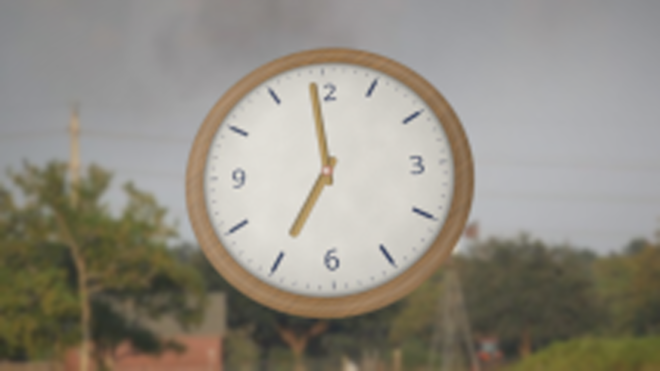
h=6 m=59
